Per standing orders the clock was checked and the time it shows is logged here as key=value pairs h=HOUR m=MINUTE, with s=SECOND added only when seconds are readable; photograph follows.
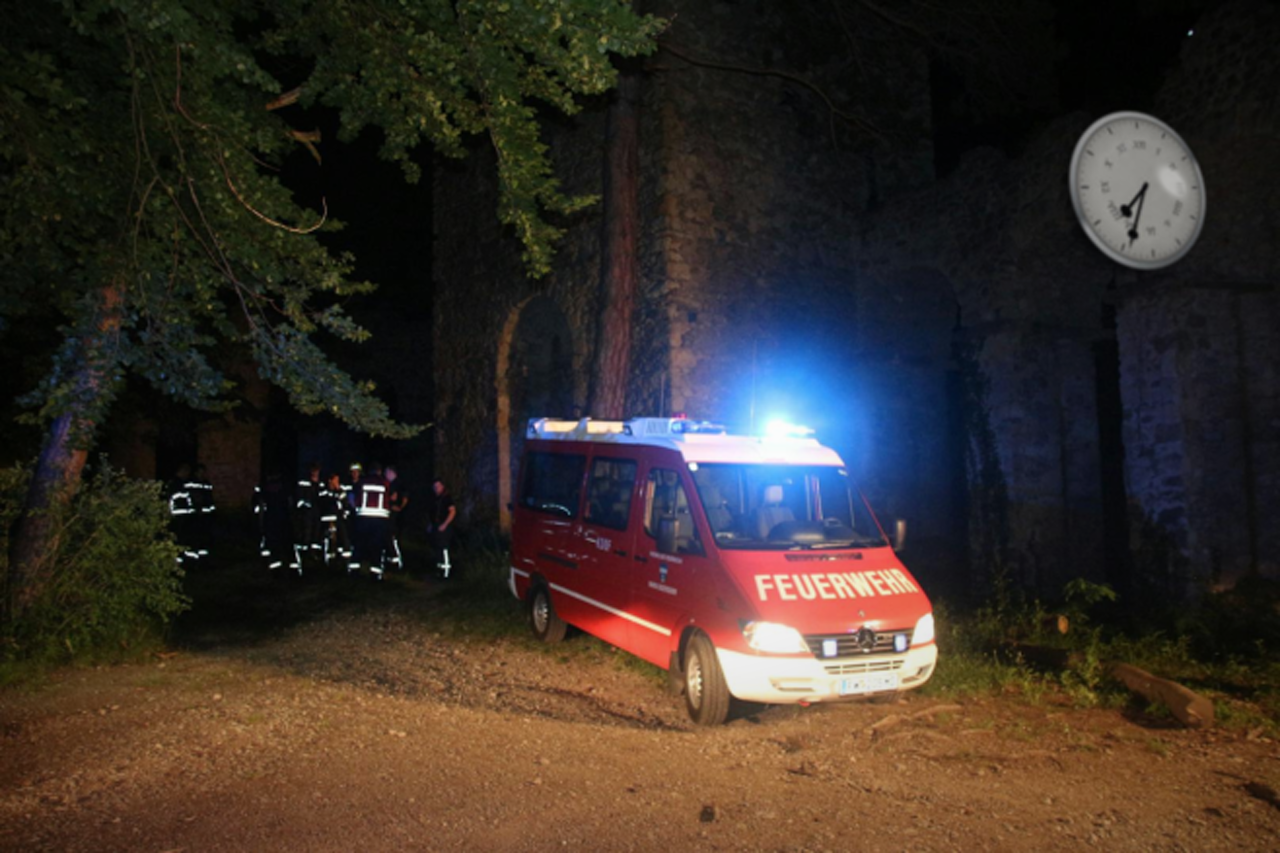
h=7 m=34
